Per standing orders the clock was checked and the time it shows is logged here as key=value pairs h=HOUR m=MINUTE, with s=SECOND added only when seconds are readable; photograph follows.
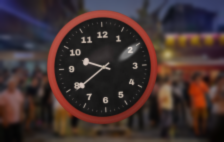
h=9 m=39
